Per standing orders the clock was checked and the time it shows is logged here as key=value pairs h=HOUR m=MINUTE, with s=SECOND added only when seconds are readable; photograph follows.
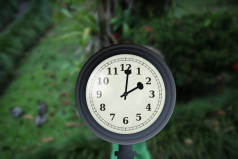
h=2 m=1
